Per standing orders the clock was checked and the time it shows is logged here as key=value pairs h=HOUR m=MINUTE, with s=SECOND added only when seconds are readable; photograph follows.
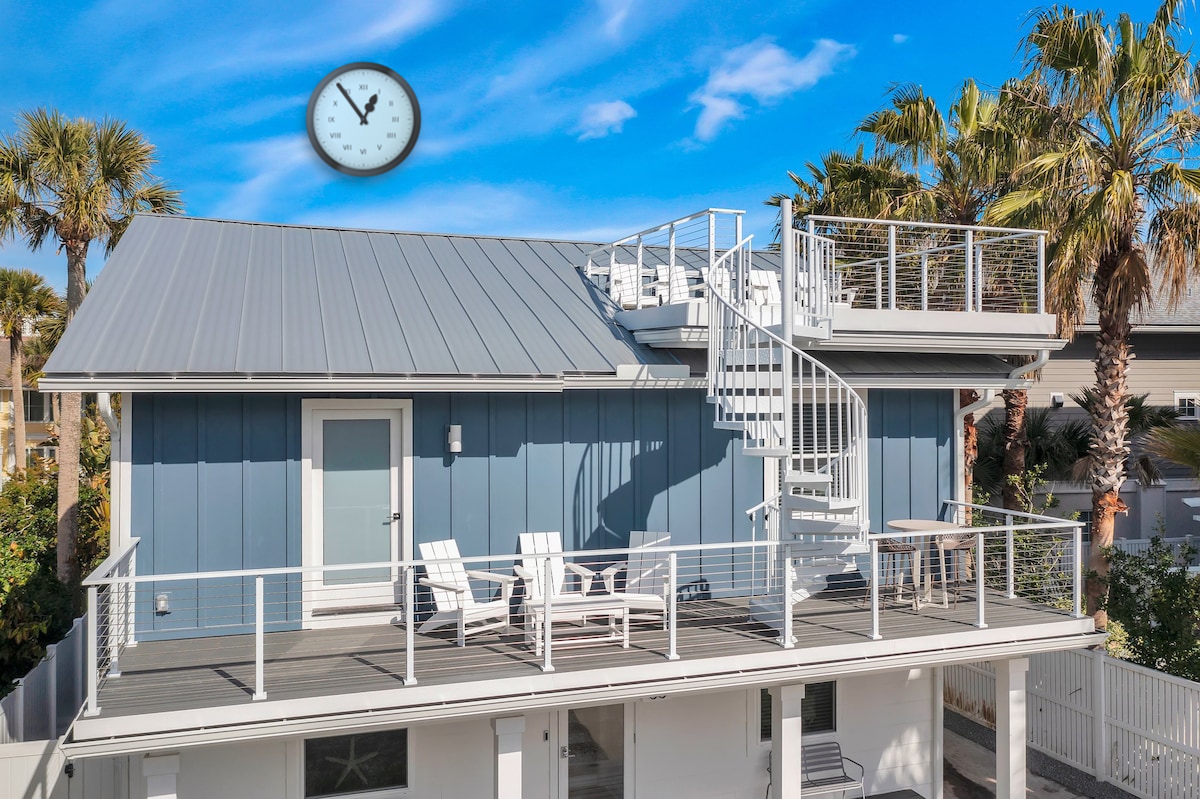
h=12 m=54
